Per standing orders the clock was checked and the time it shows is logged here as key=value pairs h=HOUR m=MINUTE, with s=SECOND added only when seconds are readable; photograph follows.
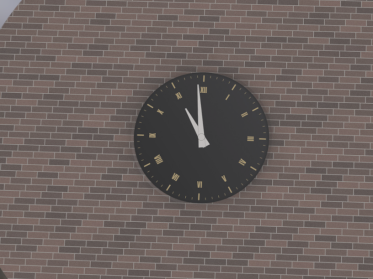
h=10 m=59
